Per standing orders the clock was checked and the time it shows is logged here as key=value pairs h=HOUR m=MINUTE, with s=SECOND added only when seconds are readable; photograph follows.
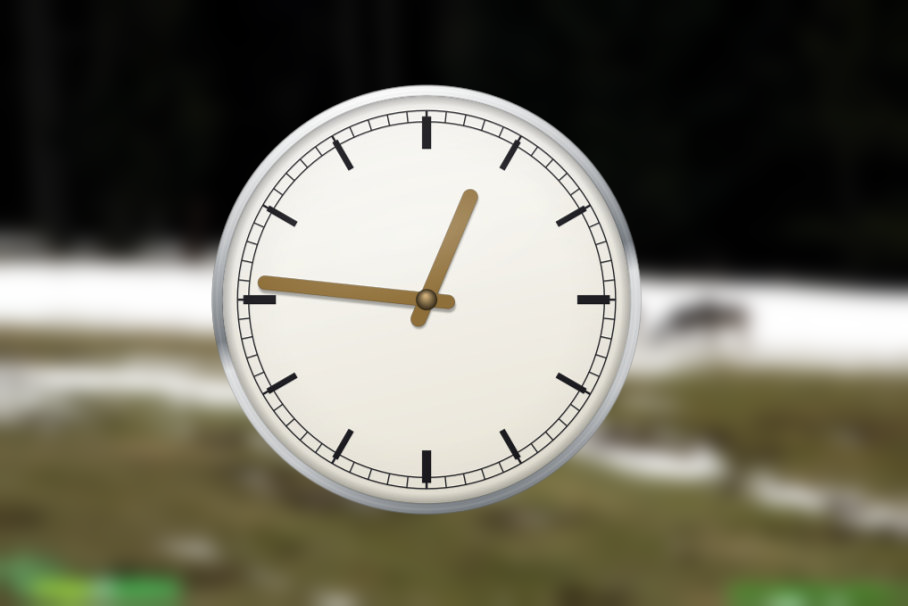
h=12 m=46
